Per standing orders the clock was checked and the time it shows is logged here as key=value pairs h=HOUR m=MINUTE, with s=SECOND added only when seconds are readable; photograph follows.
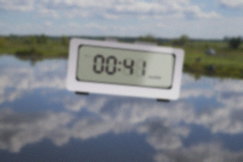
h=0 m=41
